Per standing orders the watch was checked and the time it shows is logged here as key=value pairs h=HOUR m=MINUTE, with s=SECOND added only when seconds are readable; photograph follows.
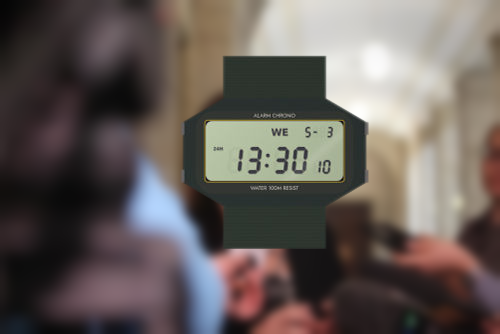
h=13 m=30 s=10
